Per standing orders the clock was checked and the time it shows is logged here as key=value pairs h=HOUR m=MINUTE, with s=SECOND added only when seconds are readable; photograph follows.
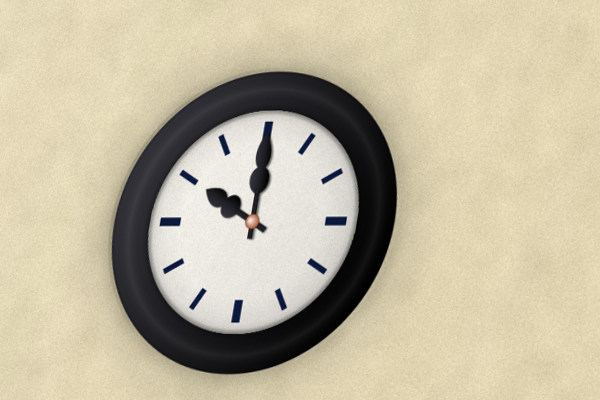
h=10 m=0
